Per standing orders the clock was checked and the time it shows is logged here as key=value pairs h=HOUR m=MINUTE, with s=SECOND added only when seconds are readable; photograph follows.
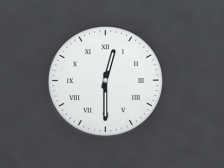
h=12 m=30
